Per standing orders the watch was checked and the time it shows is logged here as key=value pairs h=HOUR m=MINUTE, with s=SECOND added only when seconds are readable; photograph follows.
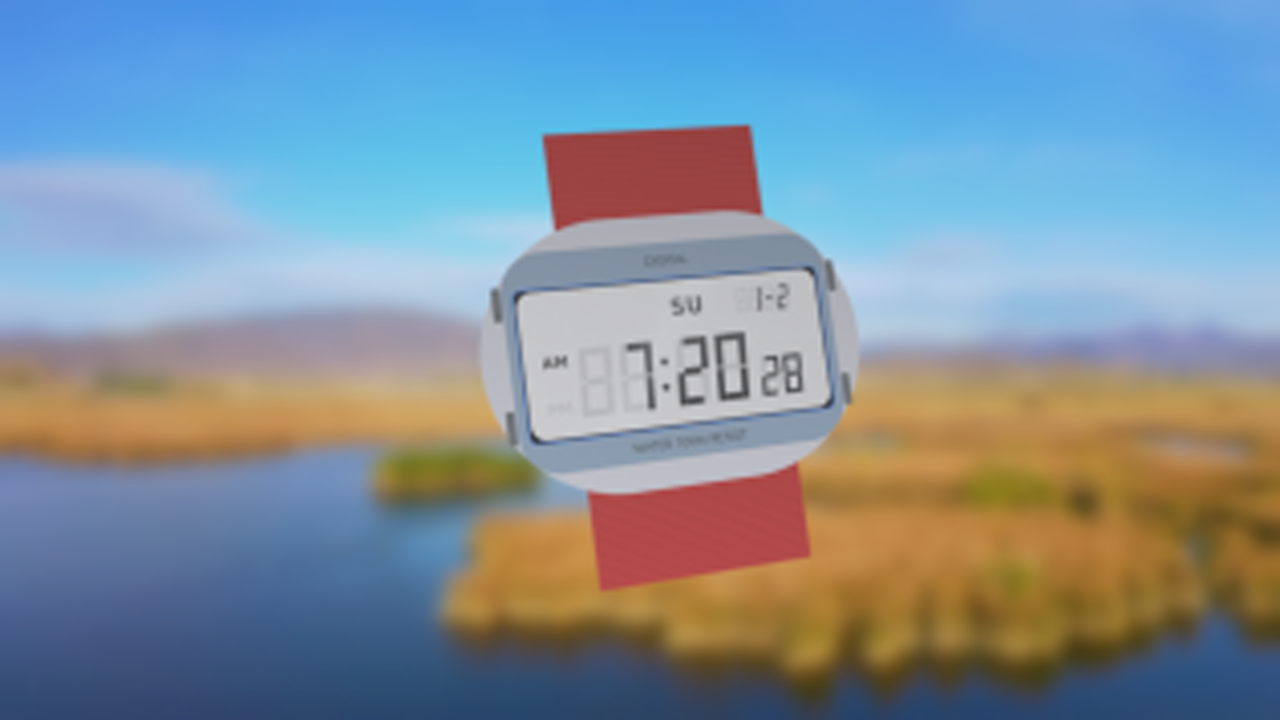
h=7 m=20 s=28
